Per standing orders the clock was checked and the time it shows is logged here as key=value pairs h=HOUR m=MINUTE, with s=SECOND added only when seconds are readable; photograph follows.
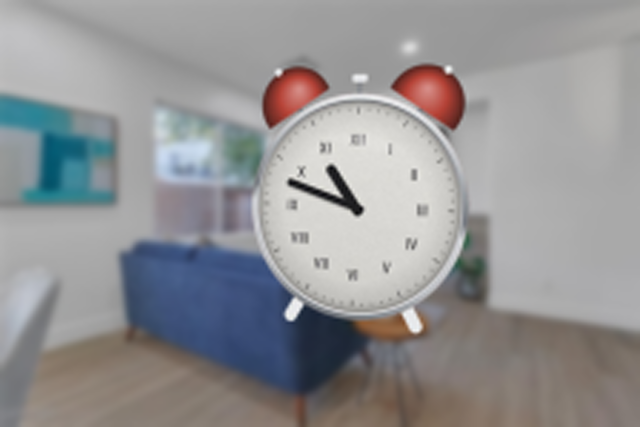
h=10 m=48
